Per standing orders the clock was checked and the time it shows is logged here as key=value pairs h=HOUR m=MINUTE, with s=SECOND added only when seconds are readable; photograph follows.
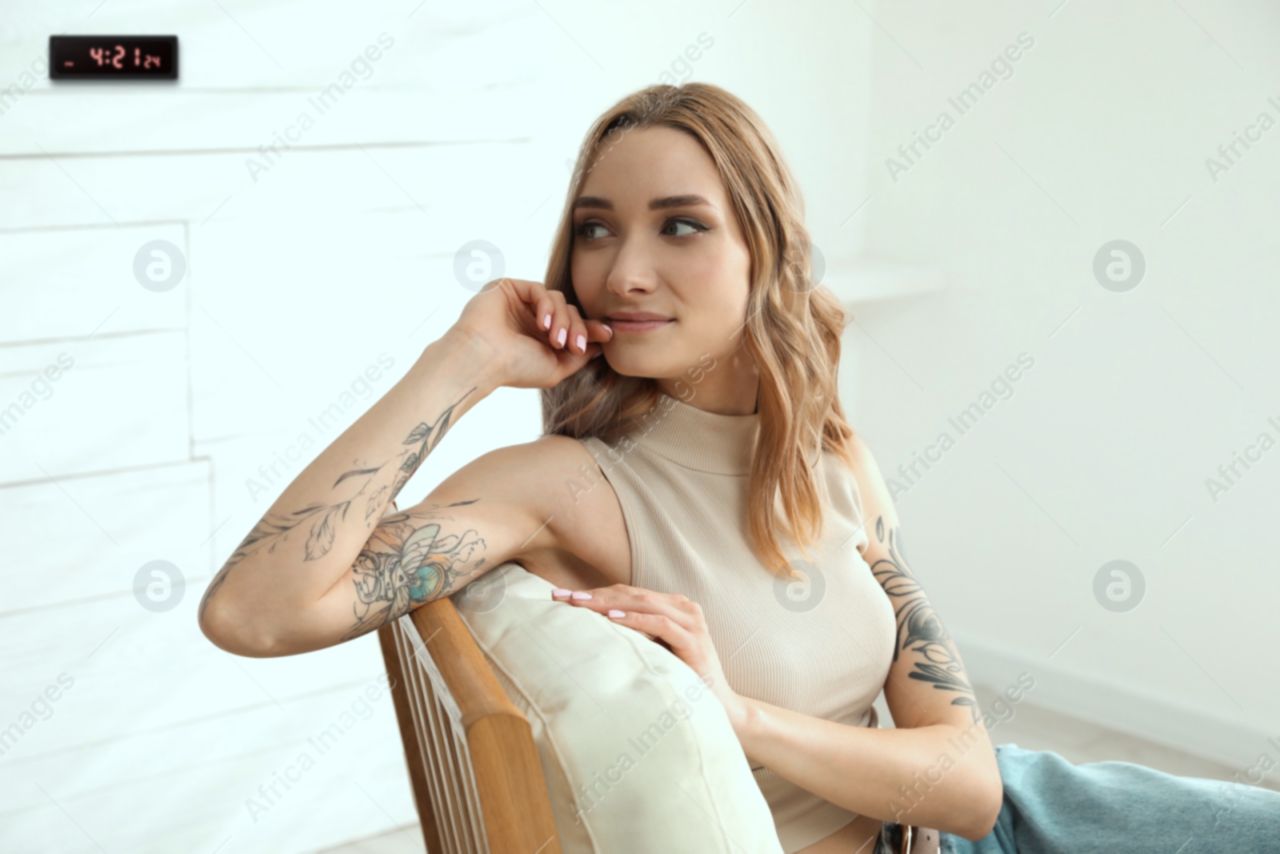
h=4 m=21
